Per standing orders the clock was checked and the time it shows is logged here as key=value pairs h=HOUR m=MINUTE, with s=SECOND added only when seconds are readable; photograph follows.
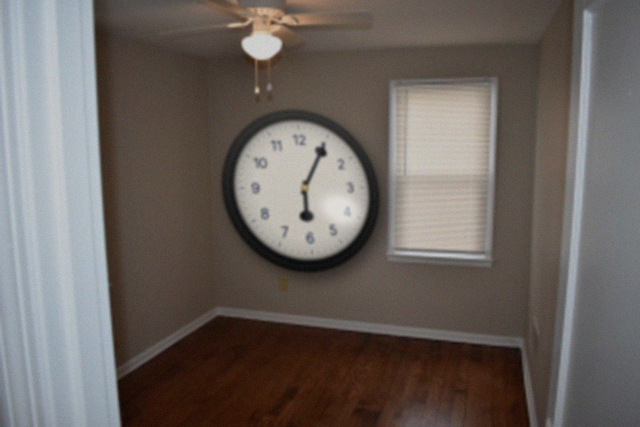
h=6 m=5
